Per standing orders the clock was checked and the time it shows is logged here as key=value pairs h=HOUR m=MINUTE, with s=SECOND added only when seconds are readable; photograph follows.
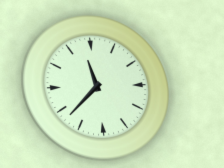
h=11 m=38
